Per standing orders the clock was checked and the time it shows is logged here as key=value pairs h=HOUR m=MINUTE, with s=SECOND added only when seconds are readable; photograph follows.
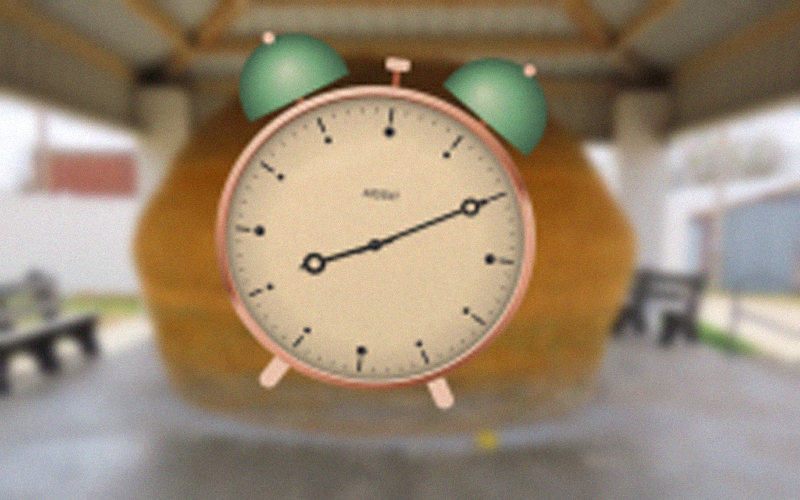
h=8 m=10
